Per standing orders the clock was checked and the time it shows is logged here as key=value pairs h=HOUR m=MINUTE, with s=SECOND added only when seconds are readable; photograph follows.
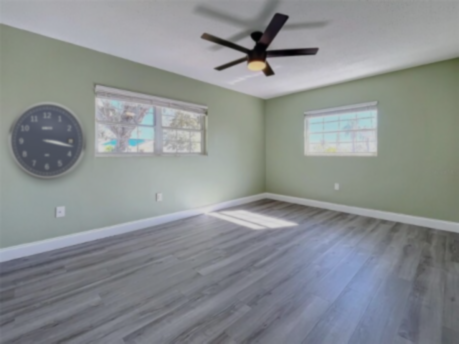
h=3 m=17
